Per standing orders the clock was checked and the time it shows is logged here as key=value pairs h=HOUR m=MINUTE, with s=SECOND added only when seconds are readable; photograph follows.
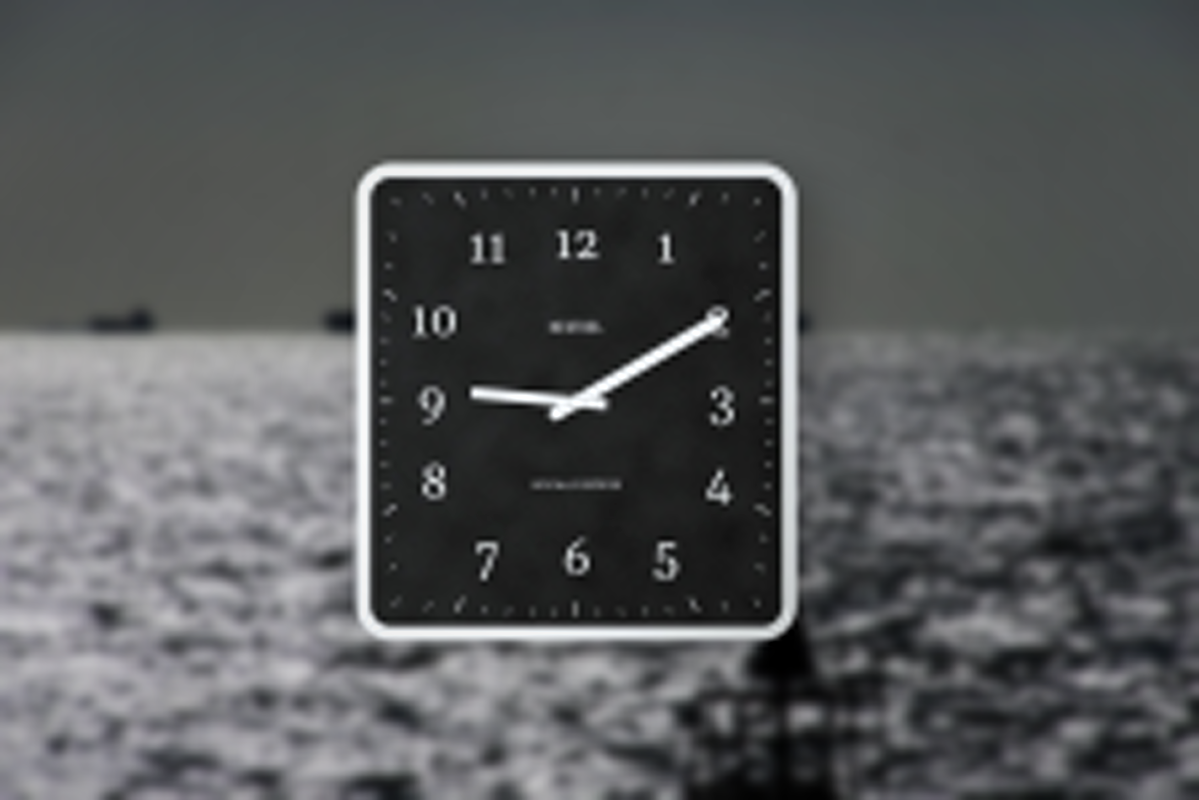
h=9 m=10
